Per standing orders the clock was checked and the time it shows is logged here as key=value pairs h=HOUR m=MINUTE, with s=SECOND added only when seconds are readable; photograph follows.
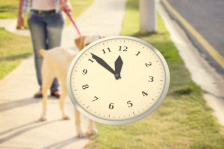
h=11 m=51
